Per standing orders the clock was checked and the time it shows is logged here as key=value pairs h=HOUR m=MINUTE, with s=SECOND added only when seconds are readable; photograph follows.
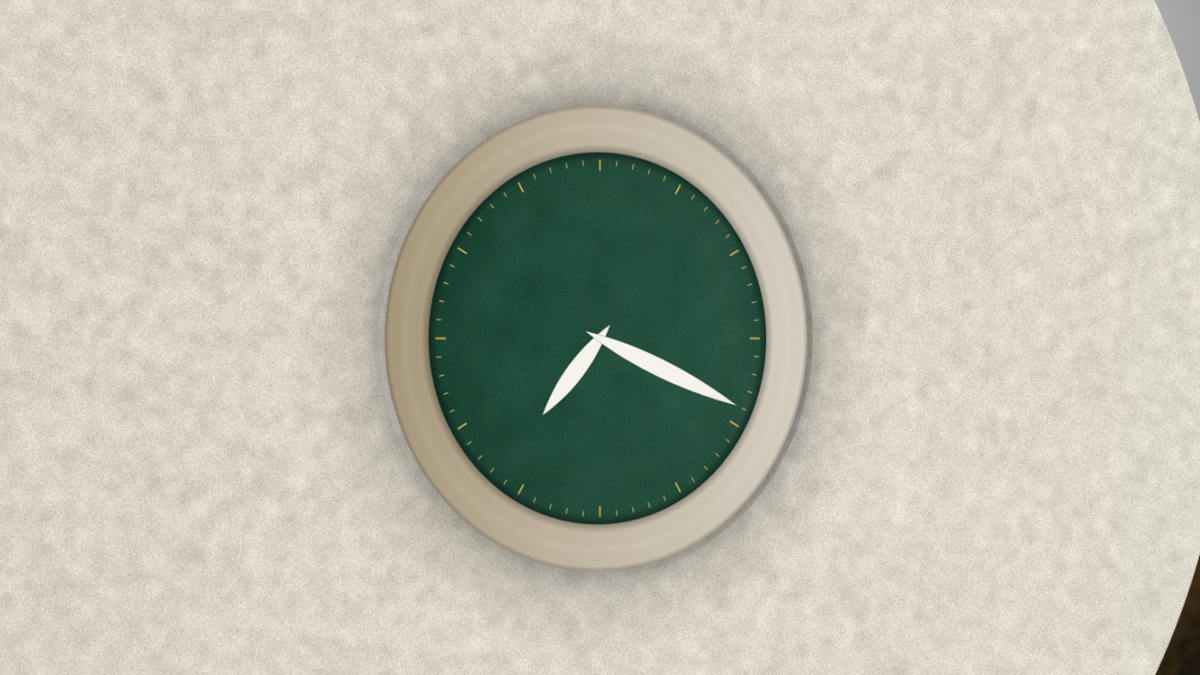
h=7 m=19
